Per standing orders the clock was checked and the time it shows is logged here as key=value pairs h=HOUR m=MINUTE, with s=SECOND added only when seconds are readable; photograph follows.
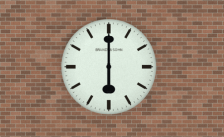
h=6 m=0
